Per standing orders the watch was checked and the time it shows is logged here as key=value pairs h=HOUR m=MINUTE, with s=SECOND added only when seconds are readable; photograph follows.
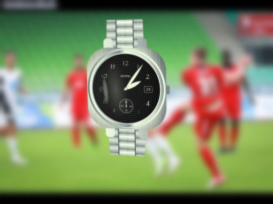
h=2 m=6
